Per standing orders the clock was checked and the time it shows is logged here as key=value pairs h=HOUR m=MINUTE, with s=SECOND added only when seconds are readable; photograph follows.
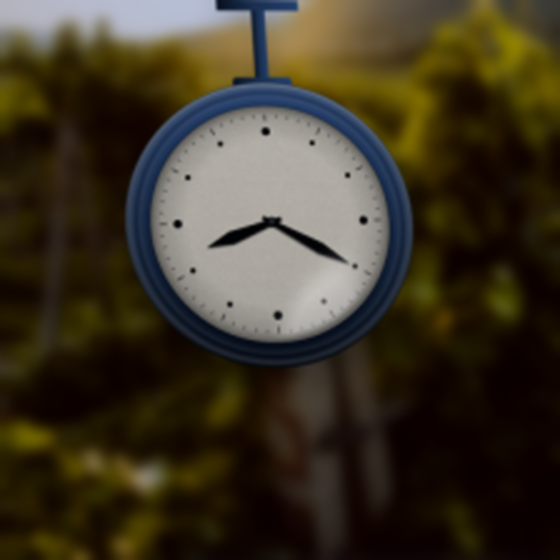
h=8 m=20
